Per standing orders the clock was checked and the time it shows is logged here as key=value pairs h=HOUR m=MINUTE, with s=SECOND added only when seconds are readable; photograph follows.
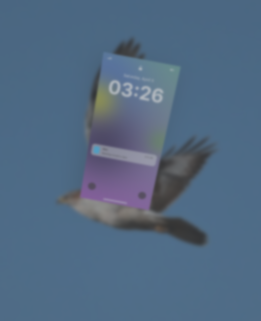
h=3 m=26
